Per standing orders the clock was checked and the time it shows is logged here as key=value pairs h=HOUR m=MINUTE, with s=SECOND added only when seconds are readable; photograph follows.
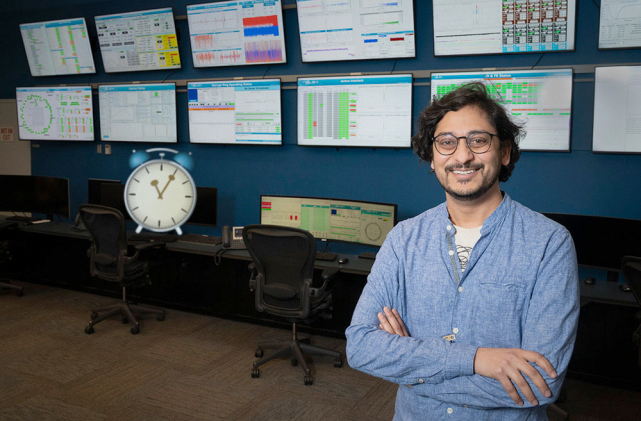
h=11 m=5
